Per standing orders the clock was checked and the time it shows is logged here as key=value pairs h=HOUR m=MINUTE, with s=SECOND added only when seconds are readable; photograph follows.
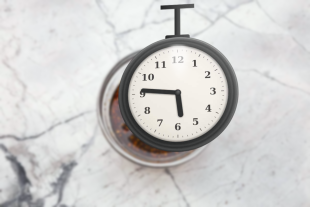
h=5 m=46
